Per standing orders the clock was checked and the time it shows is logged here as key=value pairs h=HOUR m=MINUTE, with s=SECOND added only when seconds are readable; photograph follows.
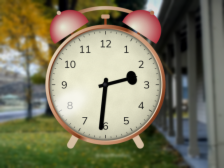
h=2 m=31
